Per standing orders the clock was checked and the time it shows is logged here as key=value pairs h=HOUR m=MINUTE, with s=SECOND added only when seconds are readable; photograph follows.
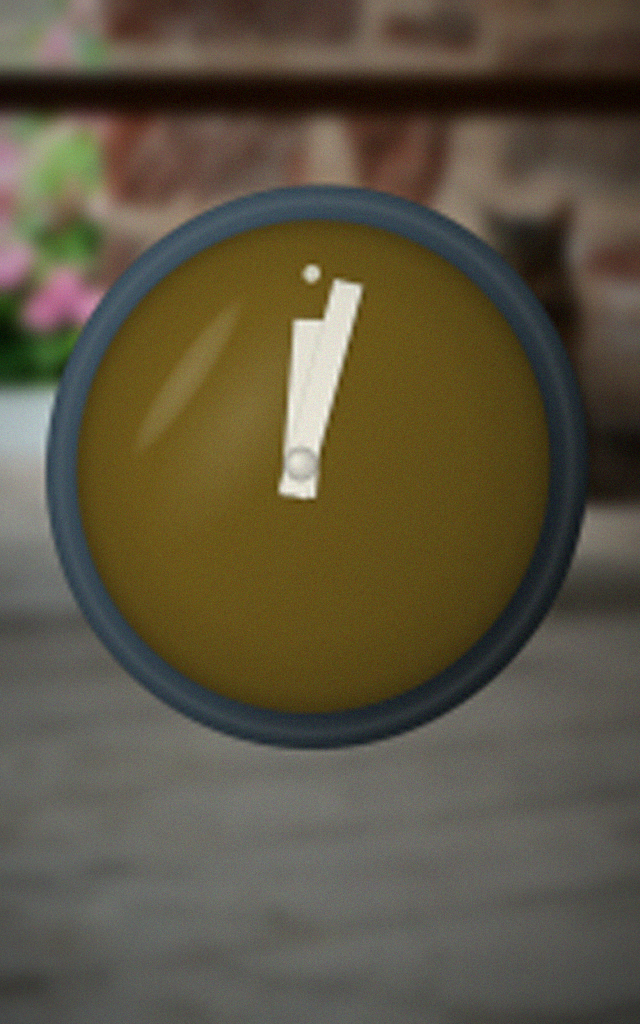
h=12 m=2
